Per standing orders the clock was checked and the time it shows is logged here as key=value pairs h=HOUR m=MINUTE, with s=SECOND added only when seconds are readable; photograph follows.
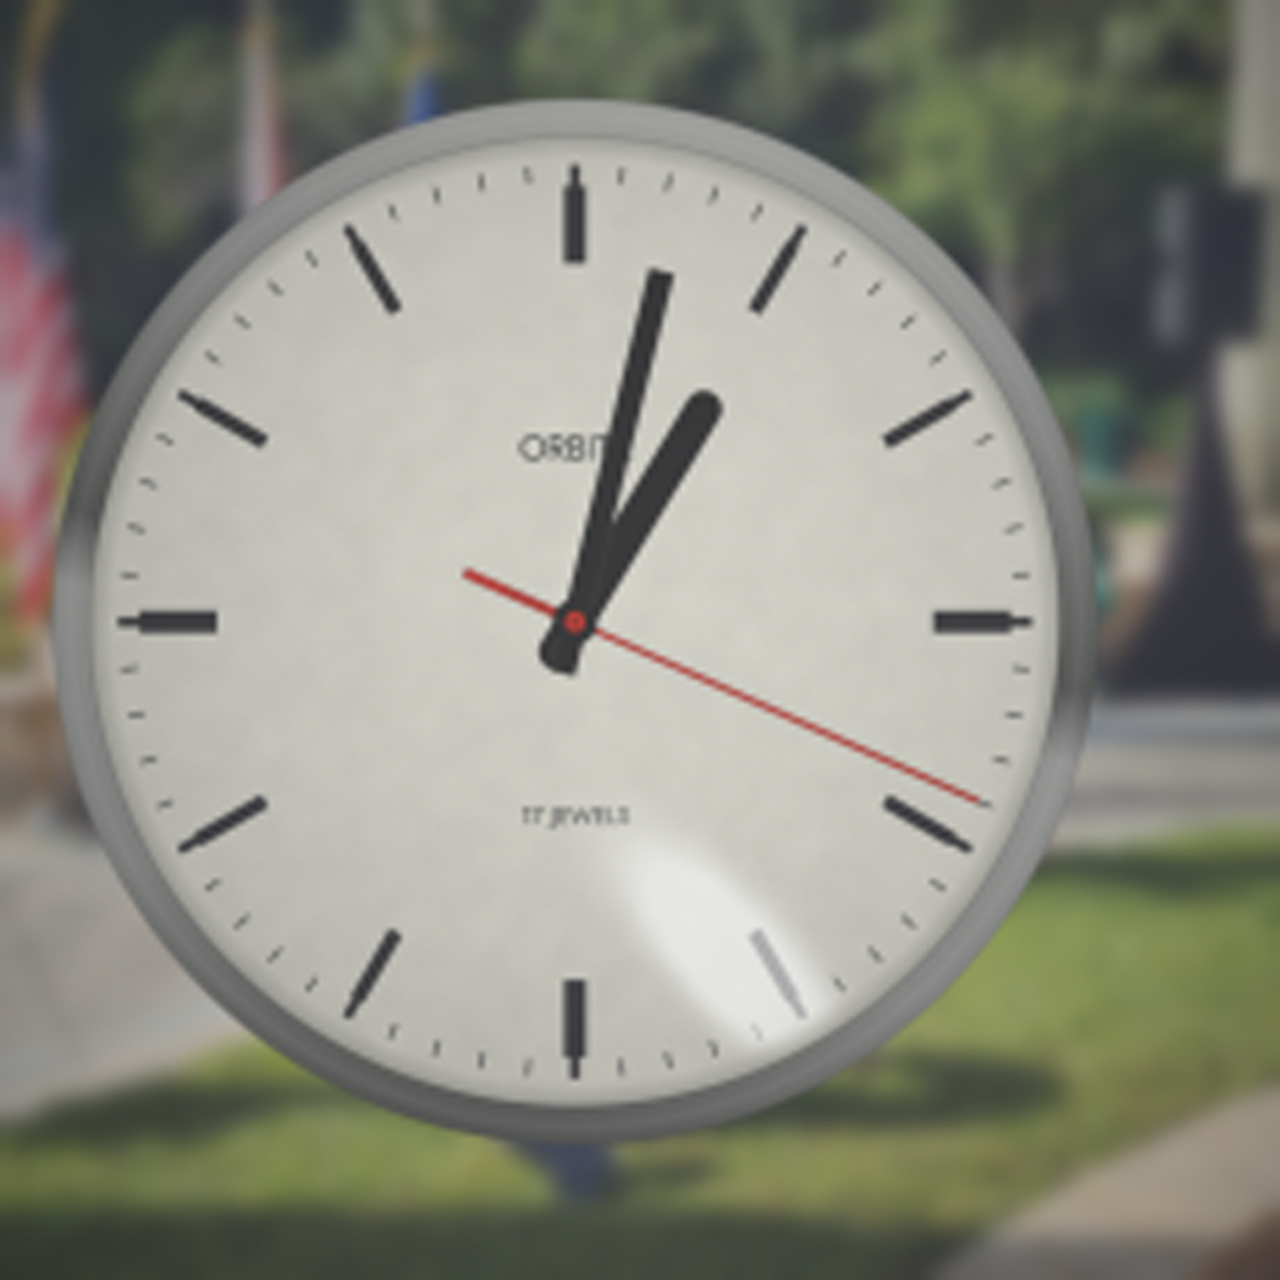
h=1 m=2 s=19
